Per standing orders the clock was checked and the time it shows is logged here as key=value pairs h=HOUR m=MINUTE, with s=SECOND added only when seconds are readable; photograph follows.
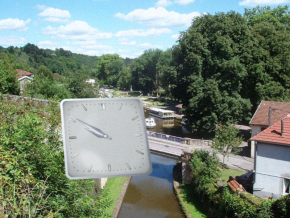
h=9 m=51
